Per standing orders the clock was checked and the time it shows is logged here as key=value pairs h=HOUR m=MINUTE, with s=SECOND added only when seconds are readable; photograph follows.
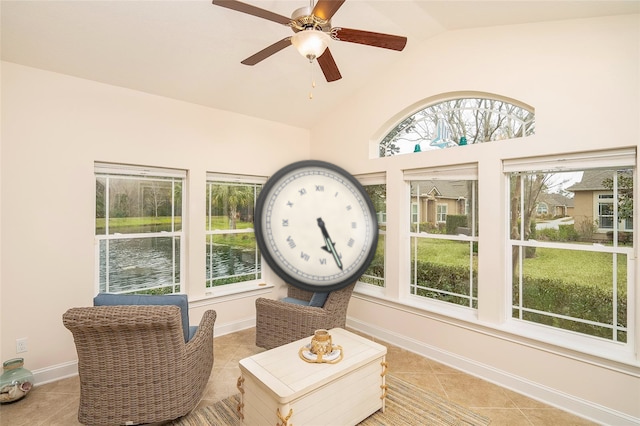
h=5 m=26
